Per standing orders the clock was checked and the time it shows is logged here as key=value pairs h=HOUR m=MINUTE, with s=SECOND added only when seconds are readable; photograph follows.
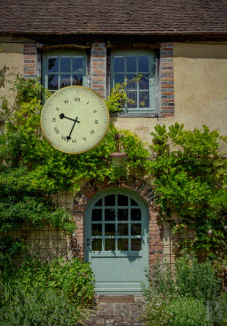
h=9 m=33
